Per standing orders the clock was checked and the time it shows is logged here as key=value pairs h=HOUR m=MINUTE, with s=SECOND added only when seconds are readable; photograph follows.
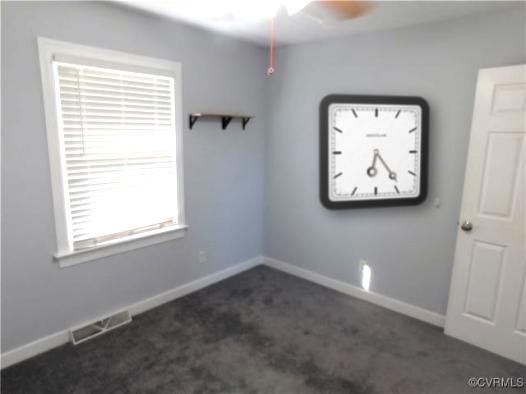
h=6 m=24
